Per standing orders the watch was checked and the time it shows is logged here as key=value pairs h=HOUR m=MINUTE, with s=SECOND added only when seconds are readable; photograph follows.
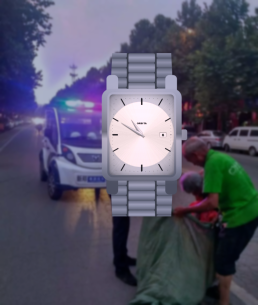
h=10 m=50
